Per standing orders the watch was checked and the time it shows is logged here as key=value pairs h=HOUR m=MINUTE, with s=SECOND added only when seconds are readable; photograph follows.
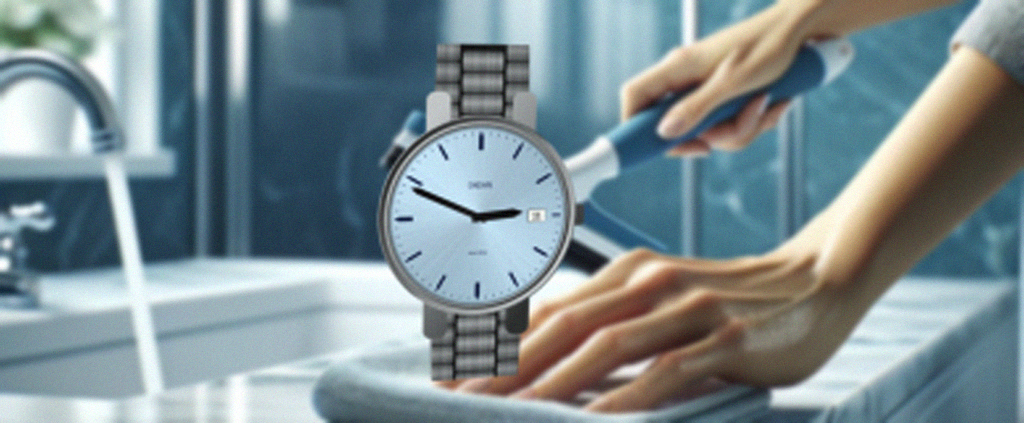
h=2 m=49
